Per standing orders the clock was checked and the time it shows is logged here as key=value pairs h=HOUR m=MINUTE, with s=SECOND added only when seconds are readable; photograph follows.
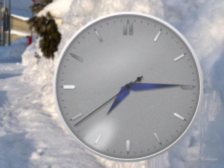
h=7 m=14 s=39
